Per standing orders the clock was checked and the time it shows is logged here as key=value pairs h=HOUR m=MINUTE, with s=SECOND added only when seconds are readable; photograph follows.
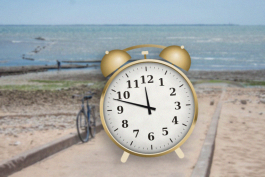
h=11 m=48
